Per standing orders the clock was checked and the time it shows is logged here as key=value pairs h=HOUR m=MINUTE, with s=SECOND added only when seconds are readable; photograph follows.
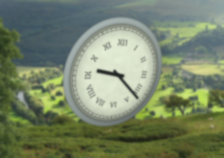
h=9 m=22
